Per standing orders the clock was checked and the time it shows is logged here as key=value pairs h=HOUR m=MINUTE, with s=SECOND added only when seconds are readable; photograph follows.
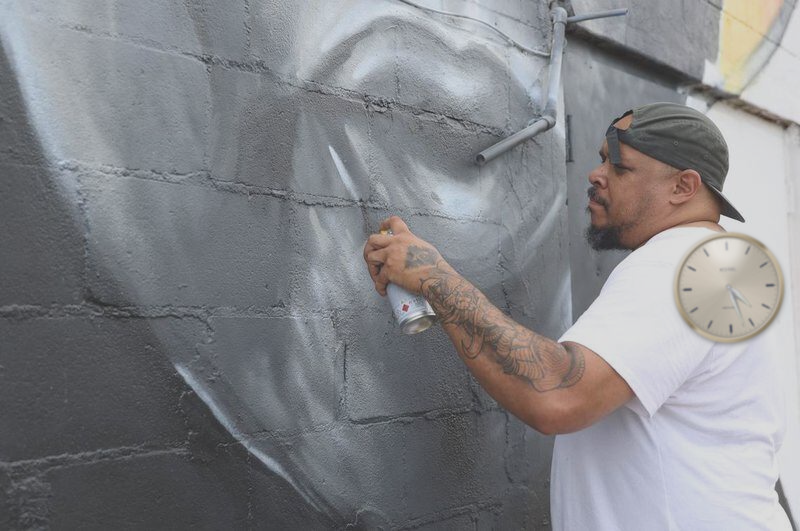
h=4 m=27
